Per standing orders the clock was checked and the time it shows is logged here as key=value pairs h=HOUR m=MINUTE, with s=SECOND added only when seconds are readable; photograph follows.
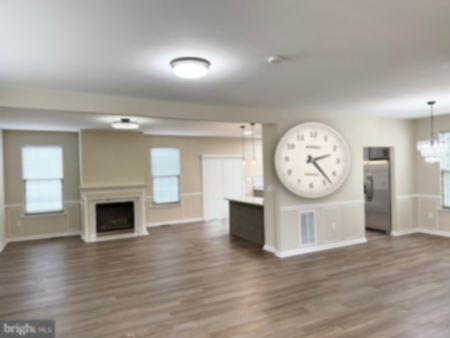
h=2 m=23
